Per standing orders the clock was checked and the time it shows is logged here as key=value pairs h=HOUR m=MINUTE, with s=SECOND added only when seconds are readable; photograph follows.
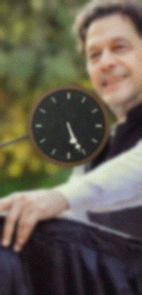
h=5 m=26
